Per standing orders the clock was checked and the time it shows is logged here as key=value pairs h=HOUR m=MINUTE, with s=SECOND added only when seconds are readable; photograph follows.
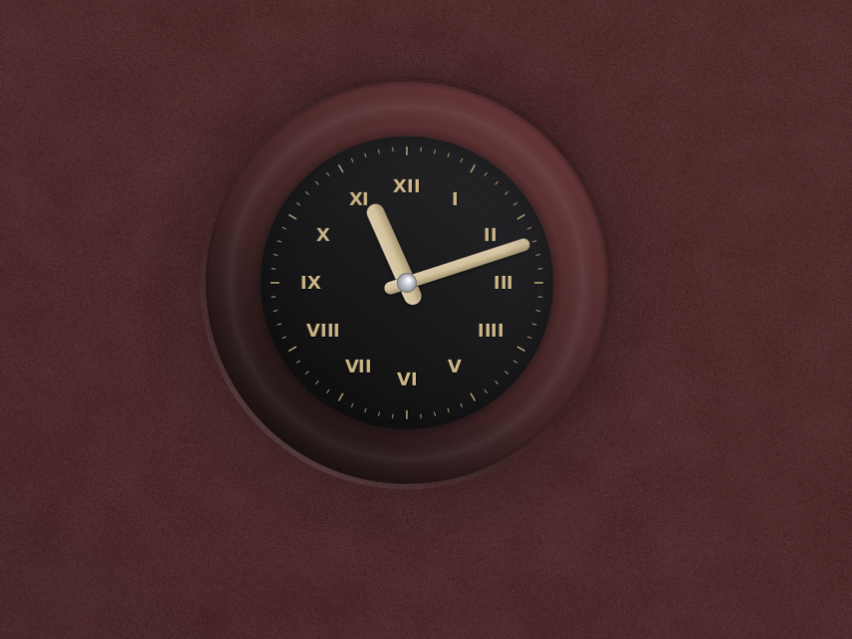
h=11 m=12
